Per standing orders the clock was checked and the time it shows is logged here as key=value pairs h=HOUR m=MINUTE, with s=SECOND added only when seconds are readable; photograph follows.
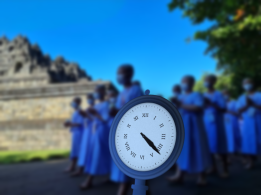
h=4 m=22
